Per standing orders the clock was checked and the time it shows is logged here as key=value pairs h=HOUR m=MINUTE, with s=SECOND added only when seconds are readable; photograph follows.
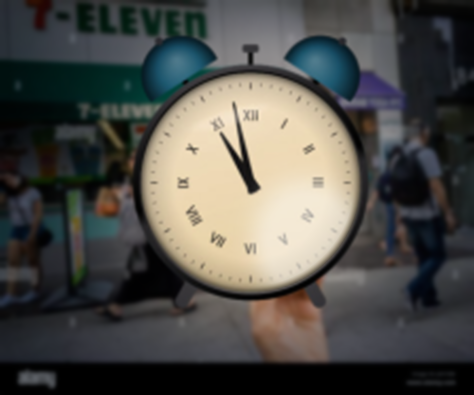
h=10 m=58
